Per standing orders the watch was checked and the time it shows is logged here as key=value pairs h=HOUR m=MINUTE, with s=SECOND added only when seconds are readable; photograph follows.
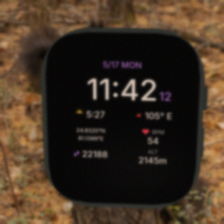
h=11 m=42 s=12
